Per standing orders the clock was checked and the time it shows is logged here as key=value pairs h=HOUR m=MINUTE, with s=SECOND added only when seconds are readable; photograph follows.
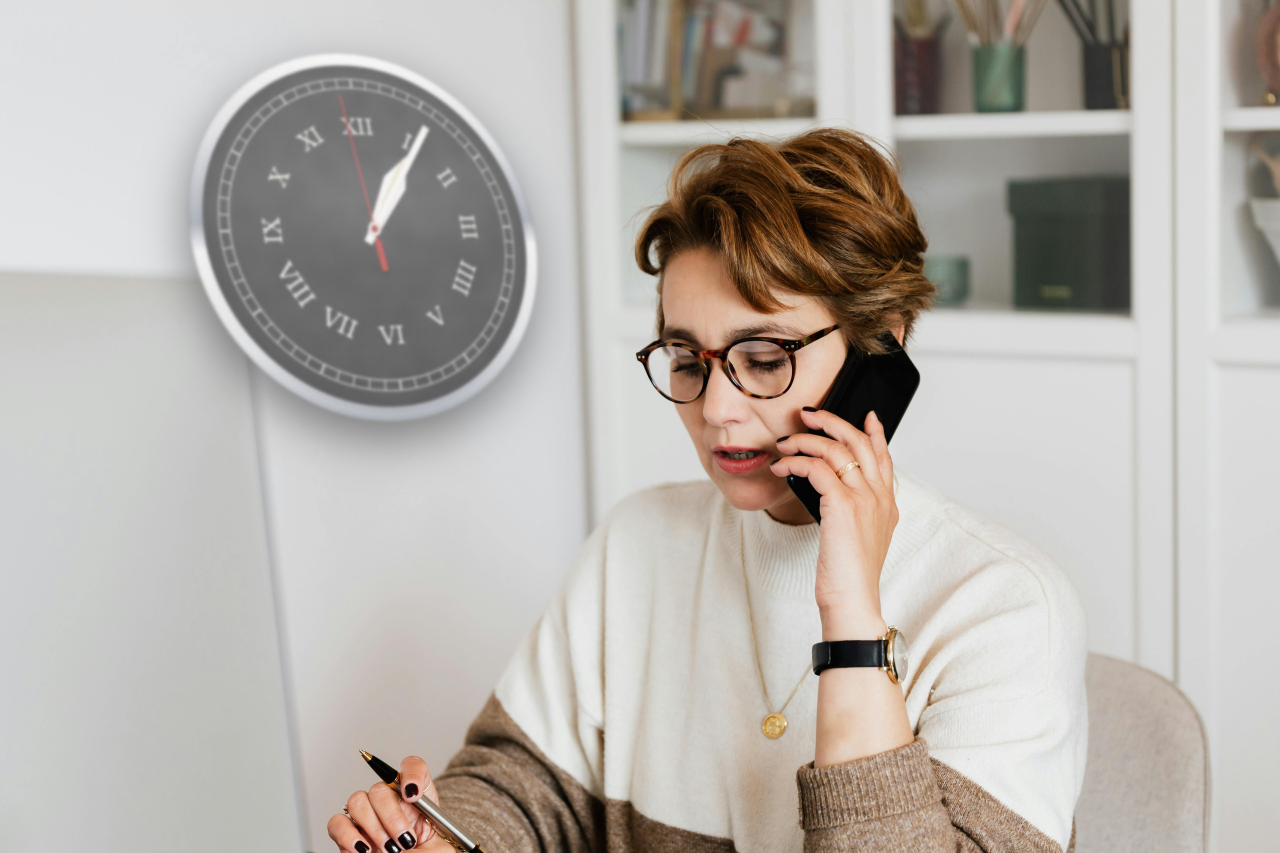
h=1 m=5 s=59
